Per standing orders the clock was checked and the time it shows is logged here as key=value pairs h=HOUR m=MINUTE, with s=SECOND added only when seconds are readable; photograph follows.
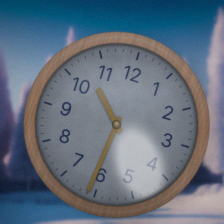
h=10 m=31
